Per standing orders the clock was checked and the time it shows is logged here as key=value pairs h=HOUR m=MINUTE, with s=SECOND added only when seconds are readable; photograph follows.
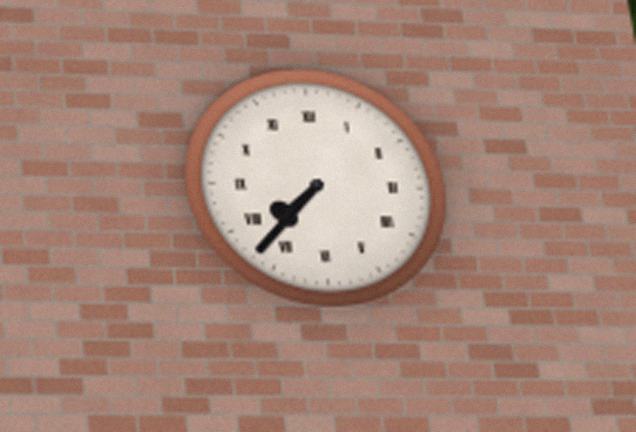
h=7 m=37
